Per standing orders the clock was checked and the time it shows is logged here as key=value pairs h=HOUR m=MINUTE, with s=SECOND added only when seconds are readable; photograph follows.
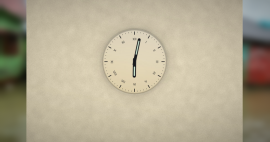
h=6 m=2
